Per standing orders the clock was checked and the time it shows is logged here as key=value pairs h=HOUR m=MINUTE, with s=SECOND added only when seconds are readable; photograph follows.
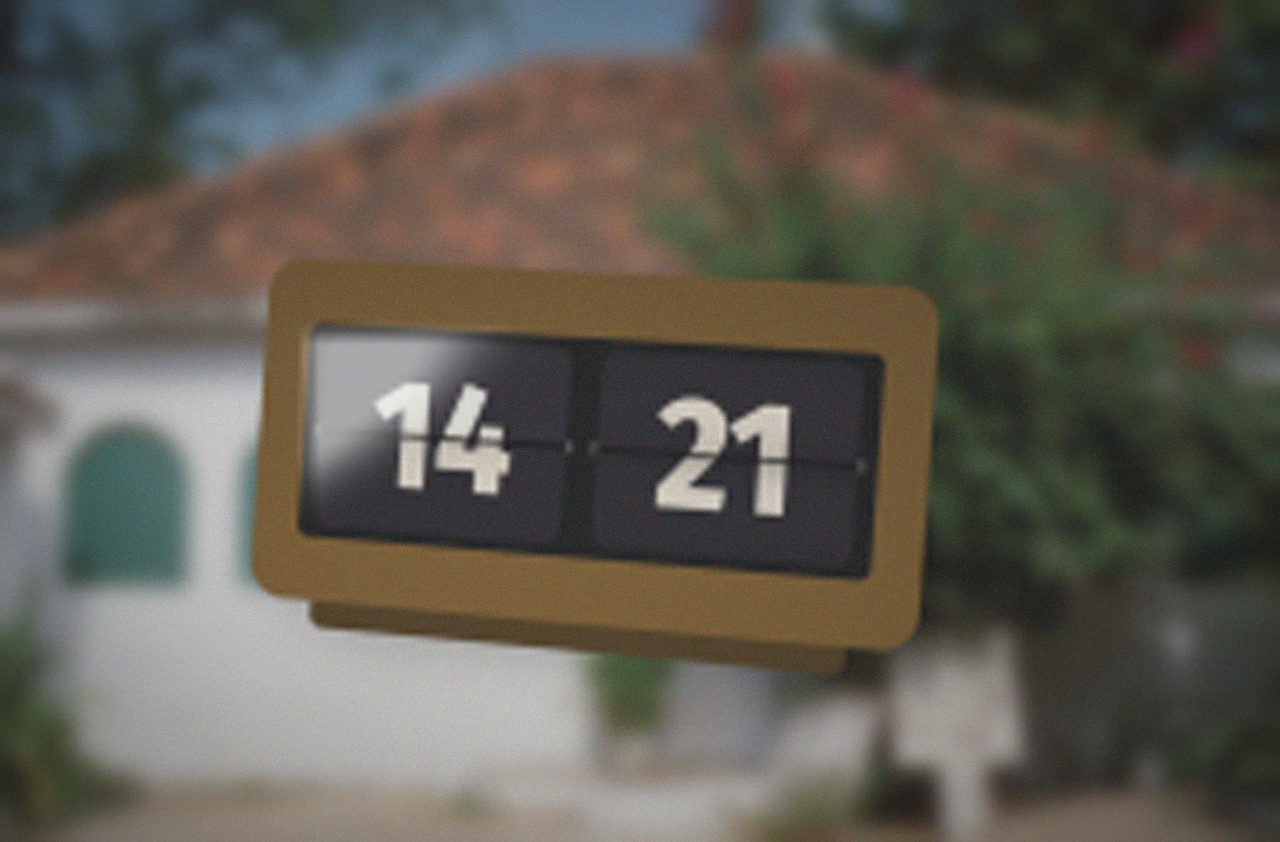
h=14 m=21
